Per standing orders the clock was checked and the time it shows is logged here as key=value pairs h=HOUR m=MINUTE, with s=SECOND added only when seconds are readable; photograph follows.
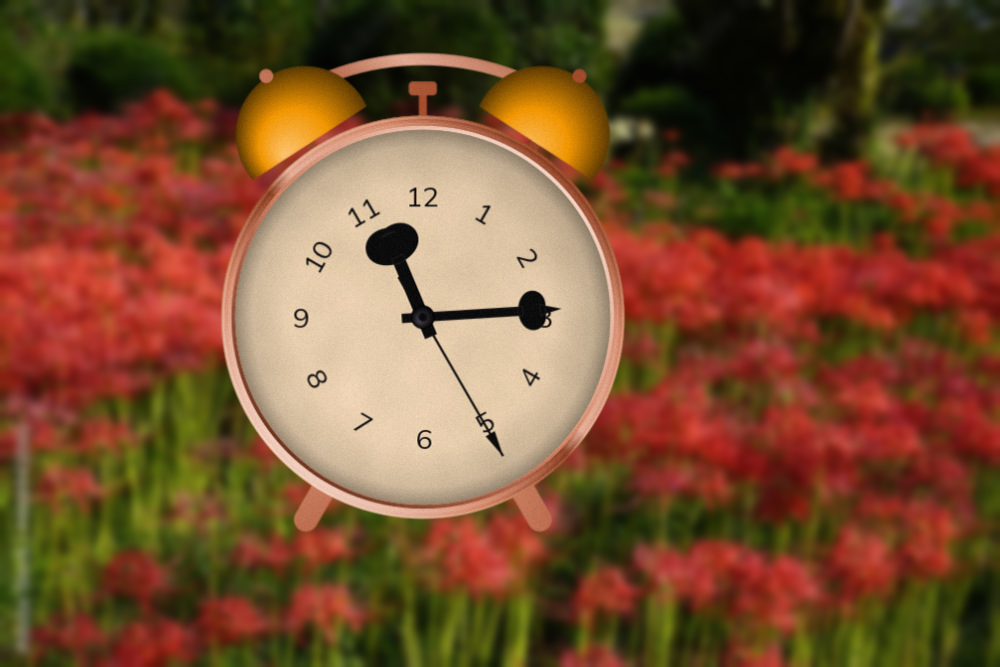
h=11 m=14 s=25
